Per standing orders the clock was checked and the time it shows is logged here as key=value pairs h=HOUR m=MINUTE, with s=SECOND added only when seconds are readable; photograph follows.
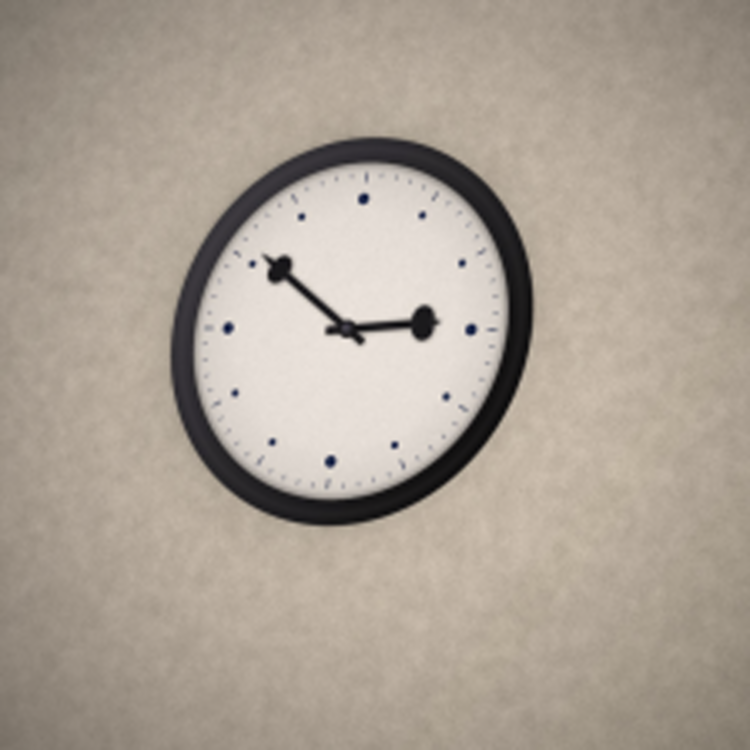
h=2 m=51
